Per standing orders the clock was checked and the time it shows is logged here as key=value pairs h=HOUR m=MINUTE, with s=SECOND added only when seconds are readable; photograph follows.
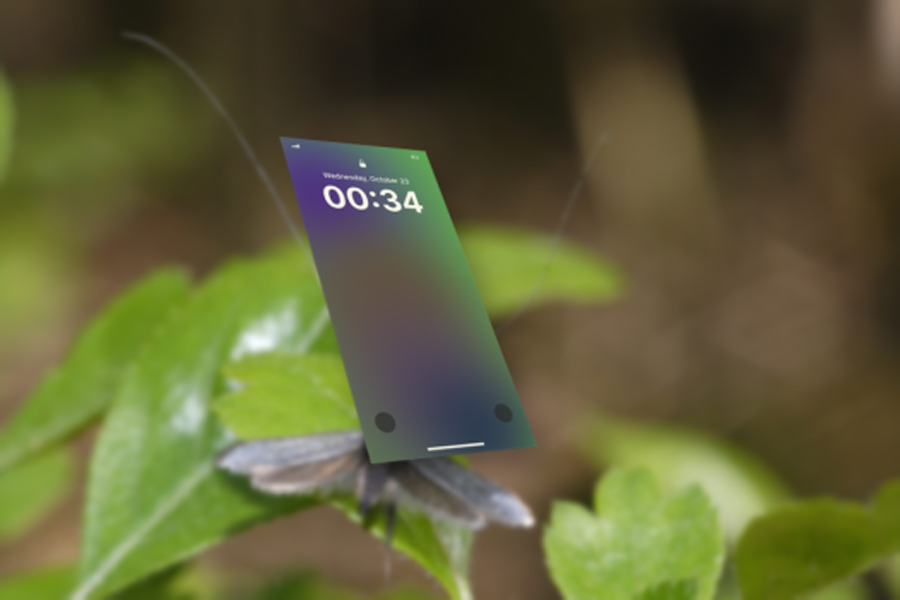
h=0 m=34
